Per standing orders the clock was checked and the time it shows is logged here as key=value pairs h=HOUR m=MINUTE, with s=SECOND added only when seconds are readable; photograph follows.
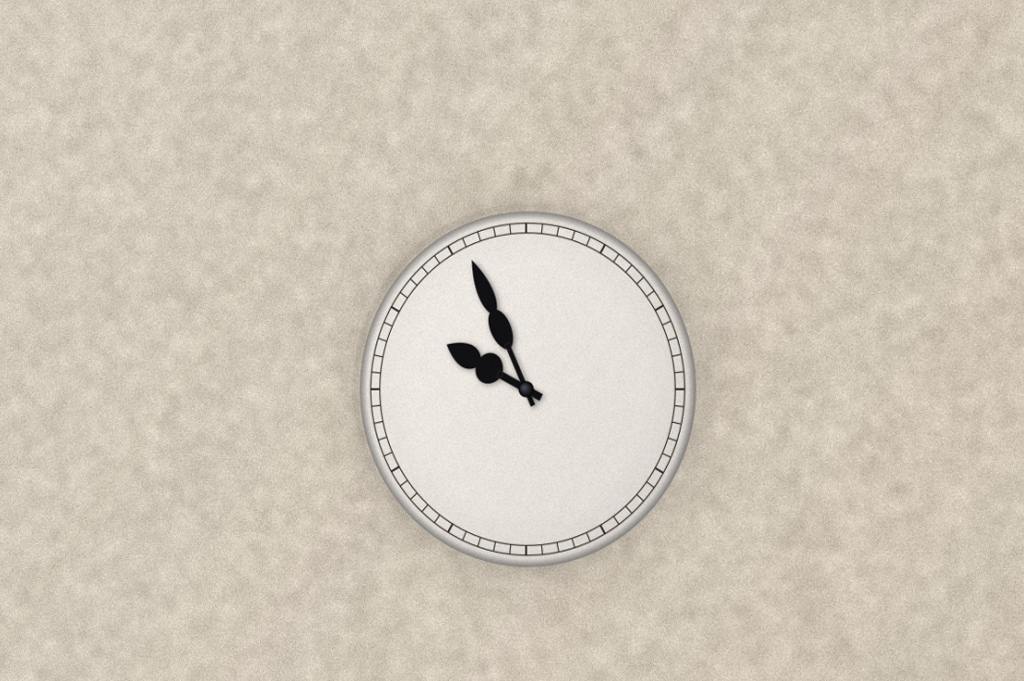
h=9 m=56
